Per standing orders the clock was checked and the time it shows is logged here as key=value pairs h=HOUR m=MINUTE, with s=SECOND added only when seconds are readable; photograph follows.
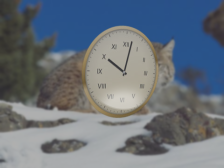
h=10 m=2
